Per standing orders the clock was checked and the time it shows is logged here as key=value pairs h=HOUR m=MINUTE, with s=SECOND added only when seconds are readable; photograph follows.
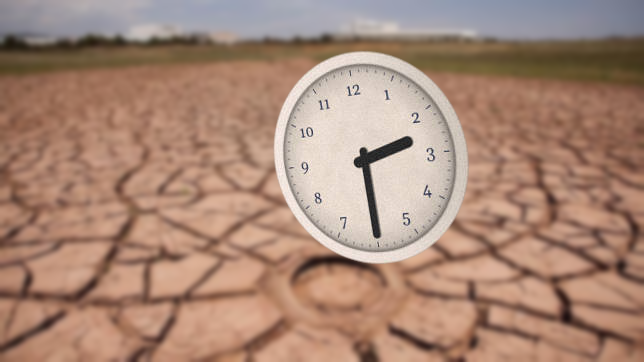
h=2 m=30
